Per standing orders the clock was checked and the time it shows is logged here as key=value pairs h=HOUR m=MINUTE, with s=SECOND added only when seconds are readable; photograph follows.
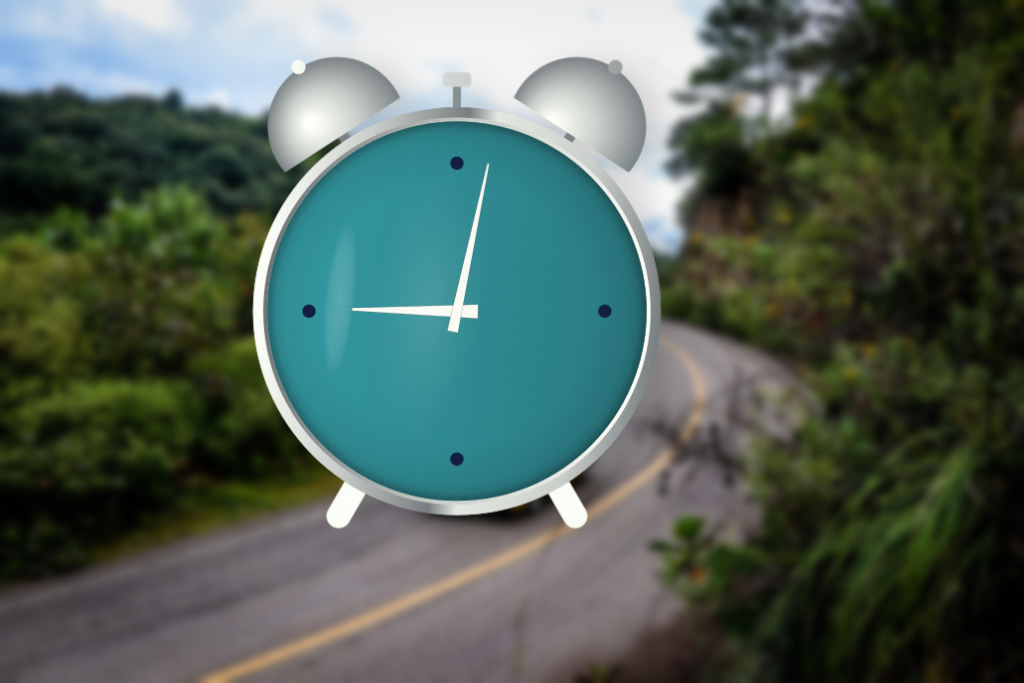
h=9 m=2
